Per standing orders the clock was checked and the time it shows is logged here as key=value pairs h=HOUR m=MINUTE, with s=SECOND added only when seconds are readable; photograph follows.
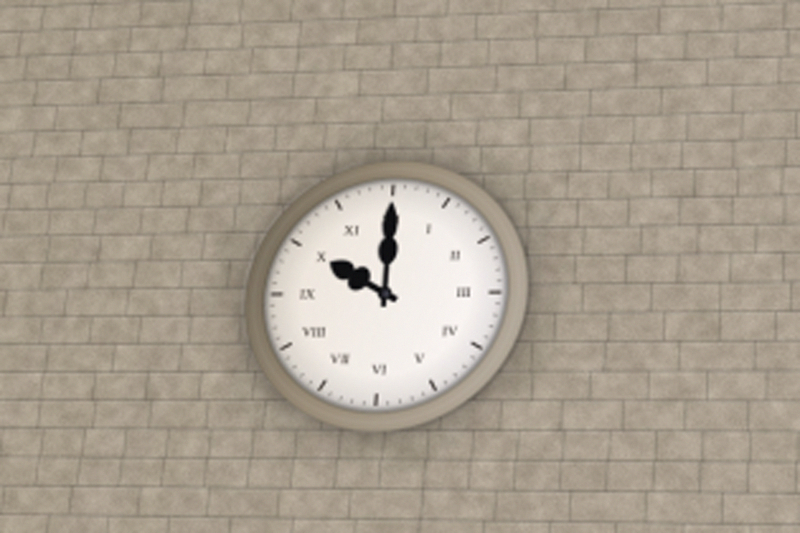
h=10 m=0
